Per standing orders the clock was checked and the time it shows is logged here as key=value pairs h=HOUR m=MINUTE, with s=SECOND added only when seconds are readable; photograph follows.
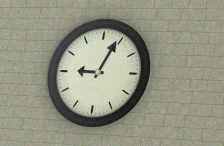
h=9 m=4
